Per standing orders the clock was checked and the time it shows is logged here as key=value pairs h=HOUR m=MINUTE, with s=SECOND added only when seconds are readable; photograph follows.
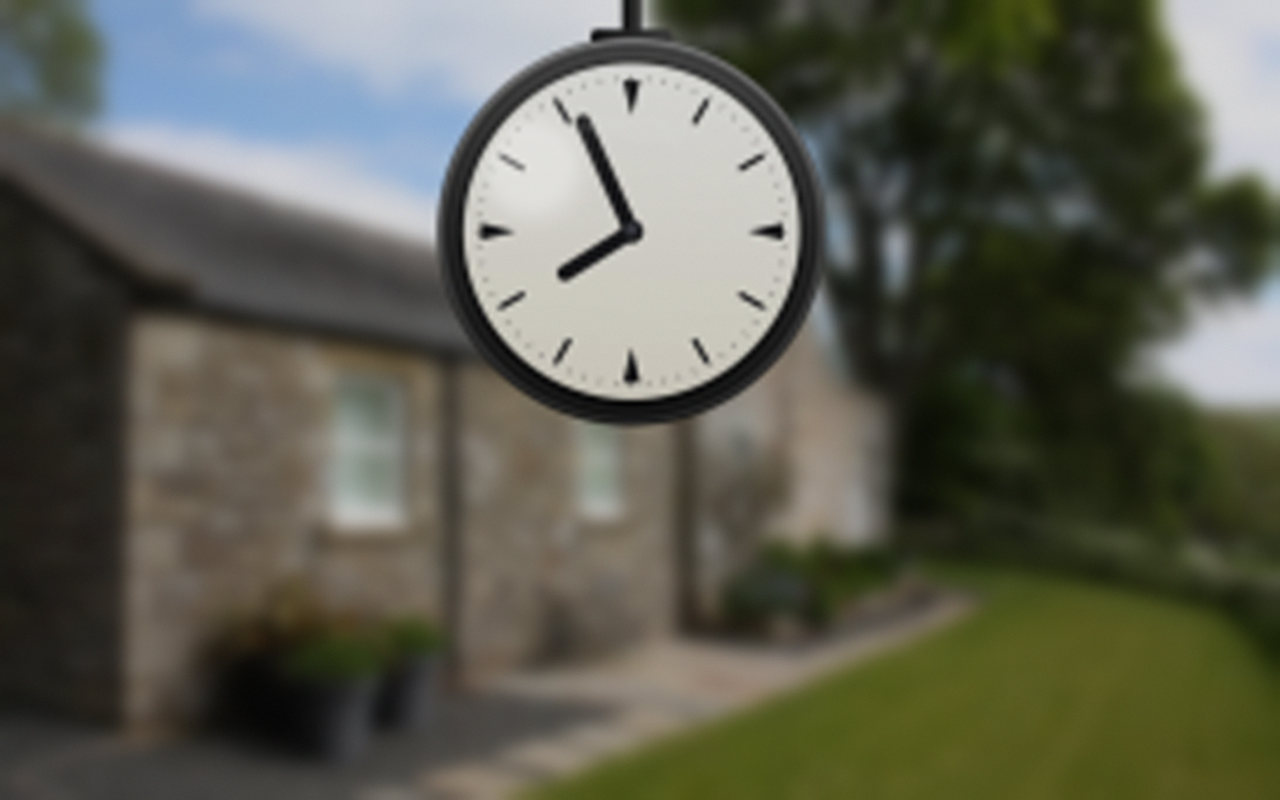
h=7 m=56
